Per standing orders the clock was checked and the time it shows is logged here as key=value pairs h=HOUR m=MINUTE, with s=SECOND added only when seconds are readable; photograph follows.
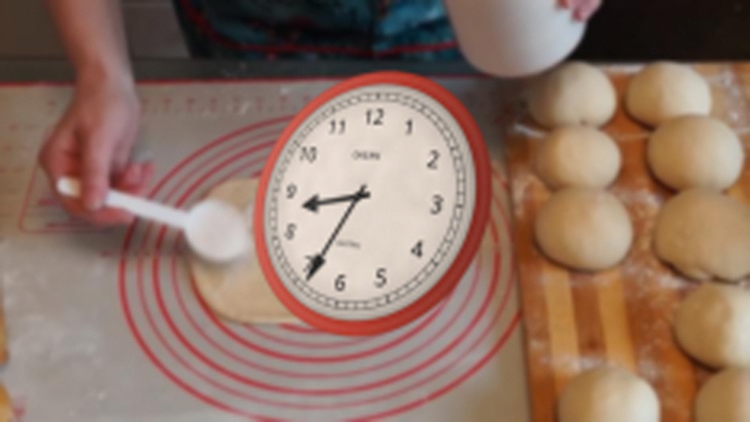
h=8 m=34
